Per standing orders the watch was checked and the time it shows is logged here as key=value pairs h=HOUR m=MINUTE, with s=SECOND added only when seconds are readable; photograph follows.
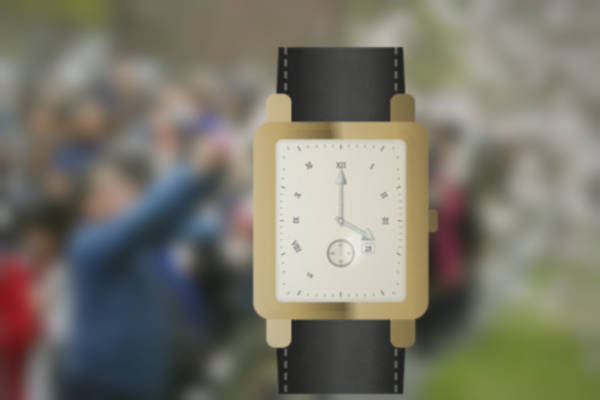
h=4 m=0
